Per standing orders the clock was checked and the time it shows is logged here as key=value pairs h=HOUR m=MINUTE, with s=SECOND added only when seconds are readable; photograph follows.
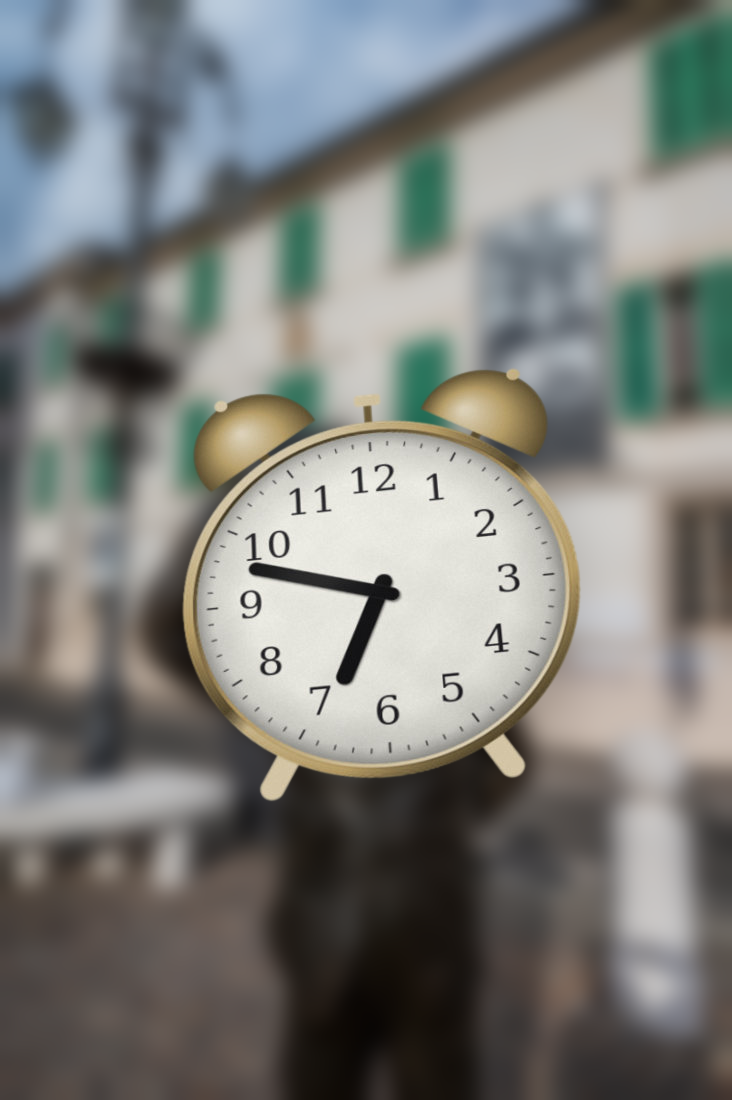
h=6 m=48
